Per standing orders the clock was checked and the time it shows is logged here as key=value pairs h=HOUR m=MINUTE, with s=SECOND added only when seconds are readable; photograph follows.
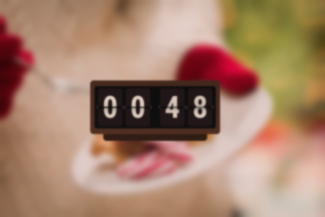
h=0 m=48
